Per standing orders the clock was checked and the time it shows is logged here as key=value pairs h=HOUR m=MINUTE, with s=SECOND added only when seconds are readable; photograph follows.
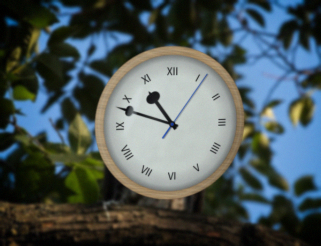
h=10 m=48 s=6
